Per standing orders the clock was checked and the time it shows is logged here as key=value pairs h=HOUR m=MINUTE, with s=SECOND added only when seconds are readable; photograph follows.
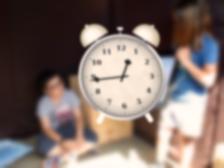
h=12 m=44
